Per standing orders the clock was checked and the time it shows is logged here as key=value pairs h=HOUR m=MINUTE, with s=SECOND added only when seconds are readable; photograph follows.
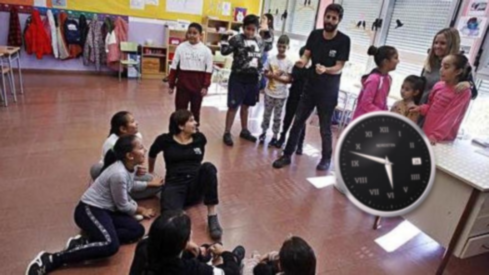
h=5 m=48
